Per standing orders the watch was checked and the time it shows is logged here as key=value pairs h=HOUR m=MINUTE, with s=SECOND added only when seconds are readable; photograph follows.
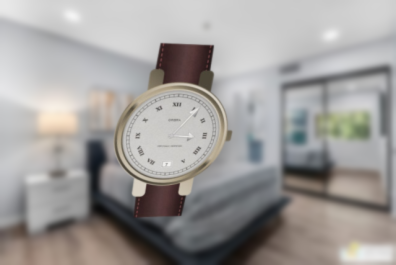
h=3 m=6
